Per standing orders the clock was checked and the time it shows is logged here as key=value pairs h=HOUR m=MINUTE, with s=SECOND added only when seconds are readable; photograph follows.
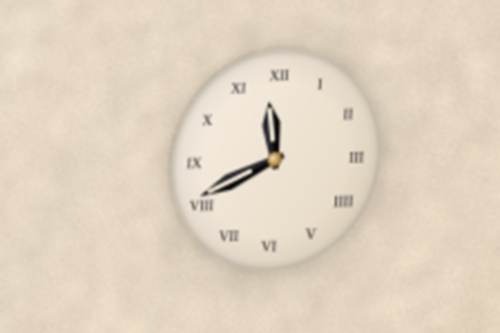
h=11 m=41
